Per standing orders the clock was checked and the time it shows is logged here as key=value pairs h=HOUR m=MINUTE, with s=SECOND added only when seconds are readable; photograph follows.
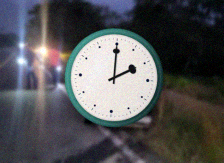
h=2 m=0
